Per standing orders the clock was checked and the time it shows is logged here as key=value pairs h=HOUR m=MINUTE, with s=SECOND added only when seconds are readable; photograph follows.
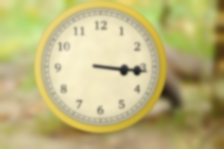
h=3 m=16
